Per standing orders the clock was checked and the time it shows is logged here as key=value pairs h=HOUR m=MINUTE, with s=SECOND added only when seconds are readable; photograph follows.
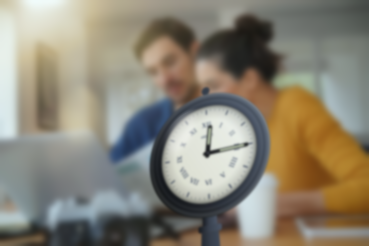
h=12 m=15
